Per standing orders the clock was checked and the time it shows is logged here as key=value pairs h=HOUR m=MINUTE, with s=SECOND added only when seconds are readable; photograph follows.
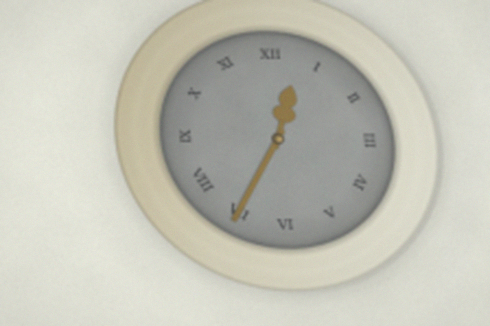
h=12 m=35
